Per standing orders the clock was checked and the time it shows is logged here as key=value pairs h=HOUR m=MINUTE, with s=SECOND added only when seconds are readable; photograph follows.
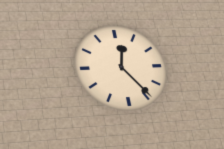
h=12 m=24
